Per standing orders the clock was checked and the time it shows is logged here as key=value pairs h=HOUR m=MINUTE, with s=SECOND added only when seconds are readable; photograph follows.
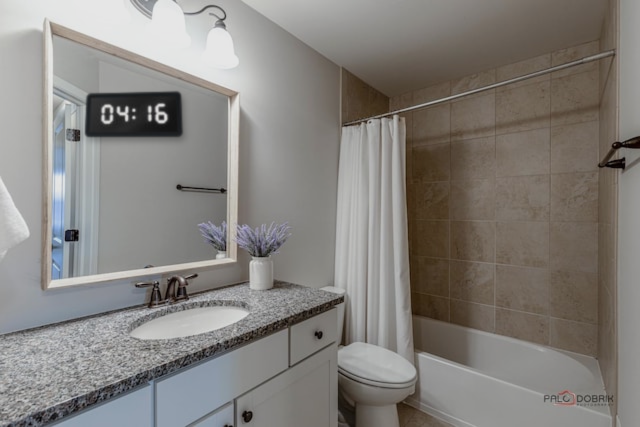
h=4 m=16
